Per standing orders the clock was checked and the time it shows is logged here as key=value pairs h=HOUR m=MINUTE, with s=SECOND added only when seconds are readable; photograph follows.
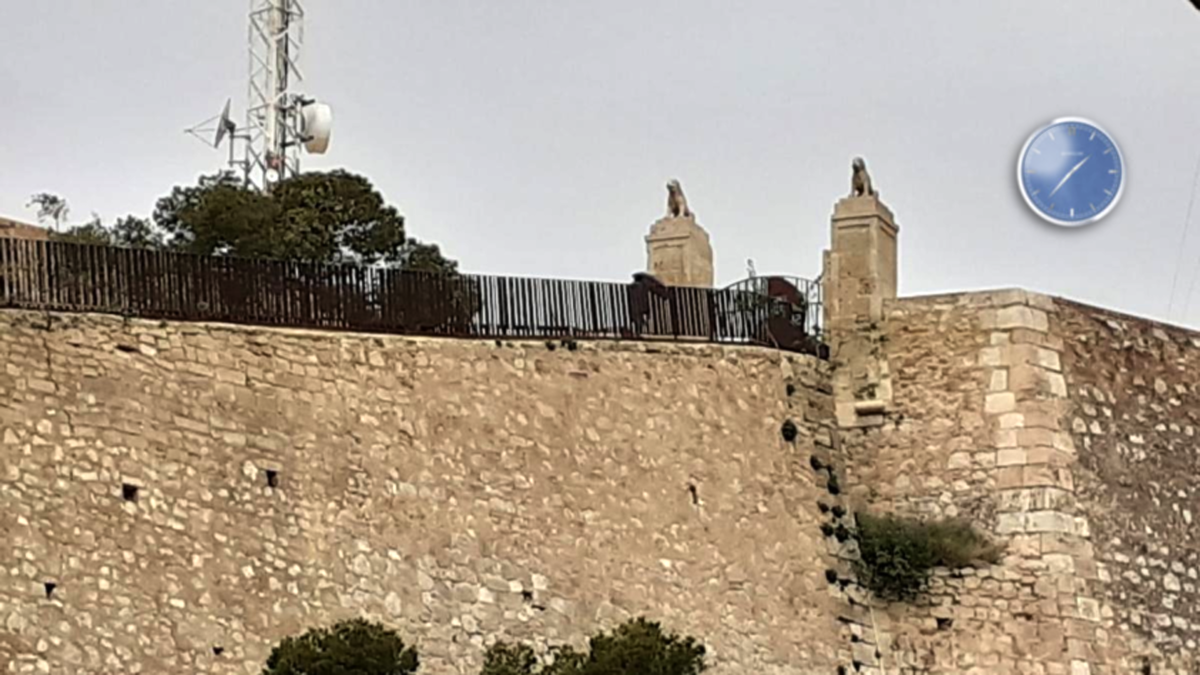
h=1 m=37
